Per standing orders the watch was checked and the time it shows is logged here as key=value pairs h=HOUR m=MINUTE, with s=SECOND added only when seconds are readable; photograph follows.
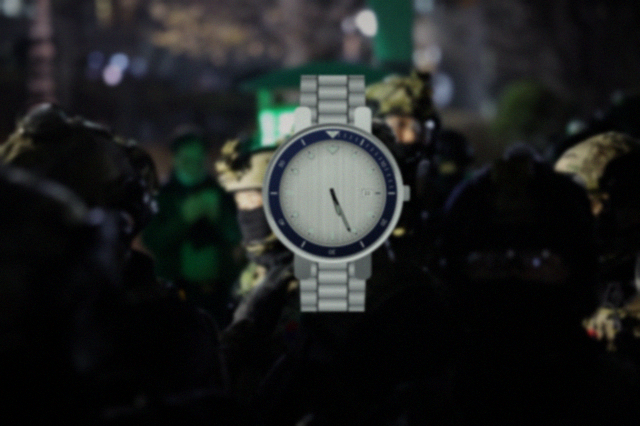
h=5 m=26
